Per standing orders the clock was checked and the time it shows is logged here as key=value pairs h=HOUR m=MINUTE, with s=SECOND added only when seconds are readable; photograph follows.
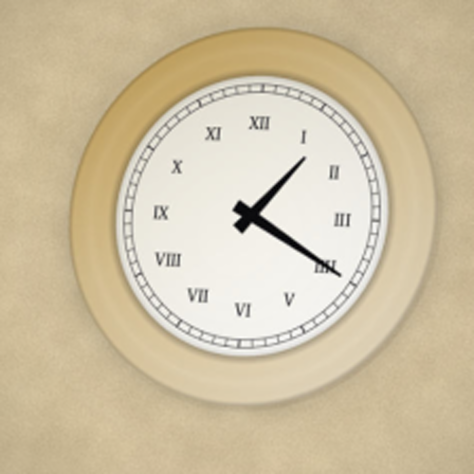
h=1 m=20
